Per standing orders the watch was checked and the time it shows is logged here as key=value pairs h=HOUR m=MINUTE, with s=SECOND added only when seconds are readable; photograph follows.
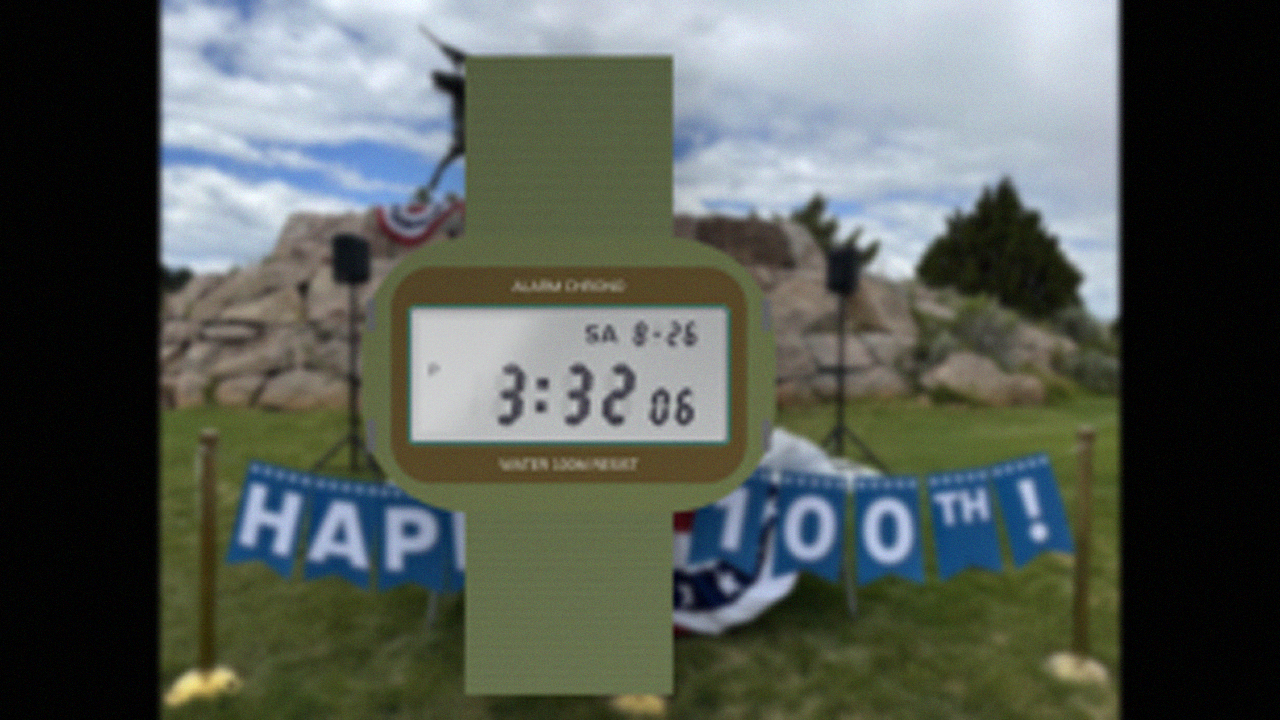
h=3 m=32 s=6
